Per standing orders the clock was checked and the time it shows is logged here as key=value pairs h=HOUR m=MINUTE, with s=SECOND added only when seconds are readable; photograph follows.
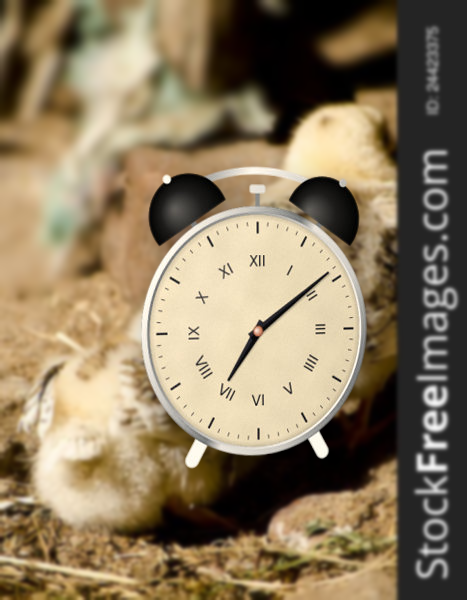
h=7 m=9
